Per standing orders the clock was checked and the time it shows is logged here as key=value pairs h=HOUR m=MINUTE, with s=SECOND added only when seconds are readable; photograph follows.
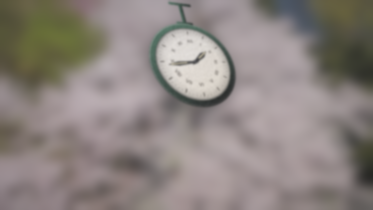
h=1 m=44
